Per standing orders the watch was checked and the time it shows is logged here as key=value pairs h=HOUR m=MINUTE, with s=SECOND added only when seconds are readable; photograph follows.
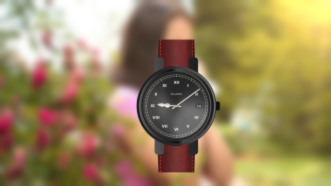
h=9 m=9
